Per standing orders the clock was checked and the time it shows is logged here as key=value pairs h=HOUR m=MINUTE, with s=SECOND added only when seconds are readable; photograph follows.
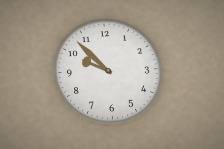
h=9 m=53
